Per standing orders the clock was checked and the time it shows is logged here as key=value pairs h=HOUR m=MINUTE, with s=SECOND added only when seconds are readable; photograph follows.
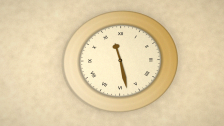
h=11 m=28
